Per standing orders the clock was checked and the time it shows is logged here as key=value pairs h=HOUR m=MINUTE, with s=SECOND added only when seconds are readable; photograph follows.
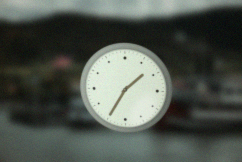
h=1 m=35
